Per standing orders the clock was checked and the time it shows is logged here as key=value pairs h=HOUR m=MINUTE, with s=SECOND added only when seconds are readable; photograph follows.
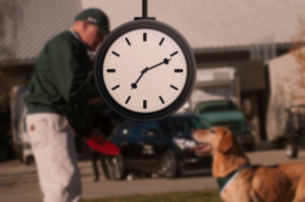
h=7 m=11
